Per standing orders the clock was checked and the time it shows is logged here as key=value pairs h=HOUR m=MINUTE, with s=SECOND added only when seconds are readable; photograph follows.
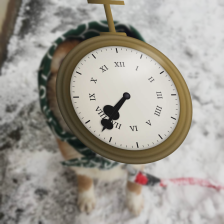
h=7 m=37
